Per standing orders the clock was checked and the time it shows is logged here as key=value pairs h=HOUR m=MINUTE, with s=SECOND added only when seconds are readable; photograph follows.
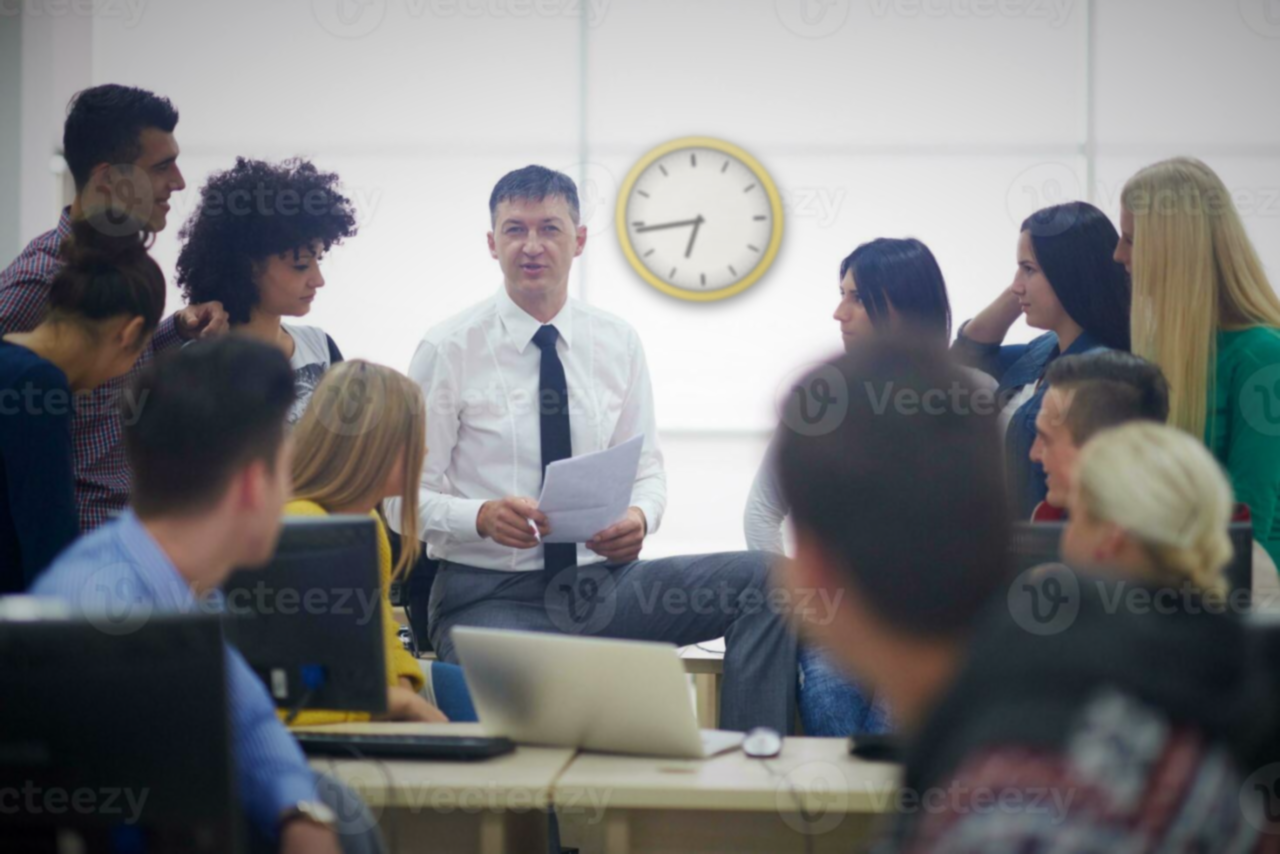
h=6 m=44
